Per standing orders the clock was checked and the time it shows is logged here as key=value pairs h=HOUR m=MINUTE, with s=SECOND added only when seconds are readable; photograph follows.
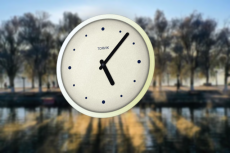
h=5 m=7
